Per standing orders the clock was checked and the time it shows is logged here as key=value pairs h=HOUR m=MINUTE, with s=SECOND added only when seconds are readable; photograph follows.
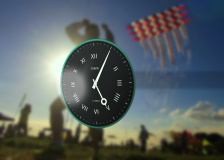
h=5 m=5
